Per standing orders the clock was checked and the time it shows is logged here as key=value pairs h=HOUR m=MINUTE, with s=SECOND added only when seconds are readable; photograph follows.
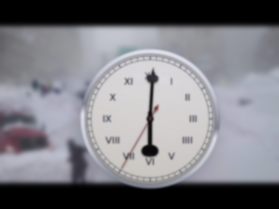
h=6 m=0 s=35
